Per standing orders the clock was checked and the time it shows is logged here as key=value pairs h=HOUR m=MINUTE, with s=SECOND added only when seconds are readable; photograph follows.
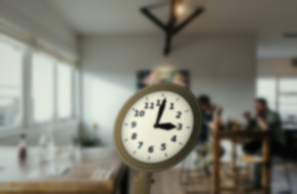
h=3 m=1
